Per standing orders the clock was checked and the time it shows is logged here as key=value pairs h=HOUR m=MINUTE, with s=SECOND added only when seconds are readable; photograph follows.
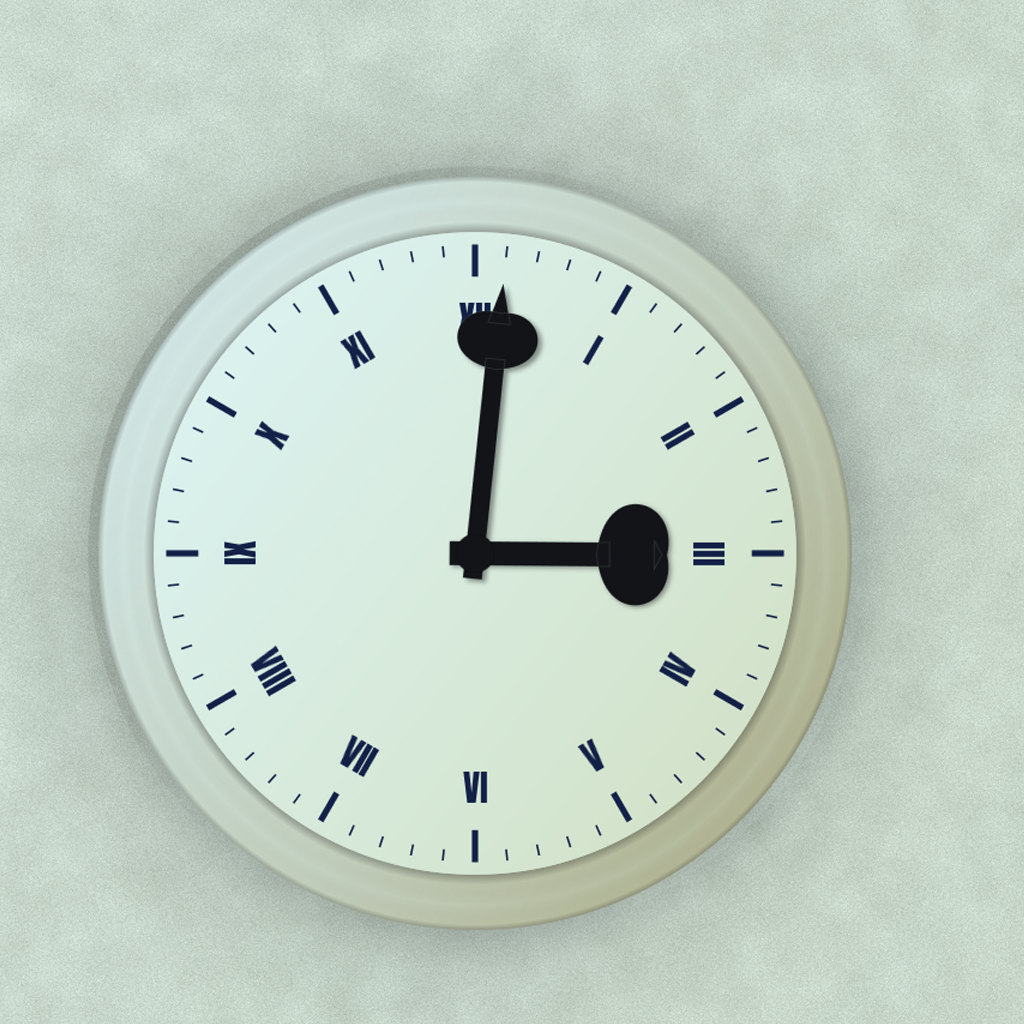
h=3 m=1
